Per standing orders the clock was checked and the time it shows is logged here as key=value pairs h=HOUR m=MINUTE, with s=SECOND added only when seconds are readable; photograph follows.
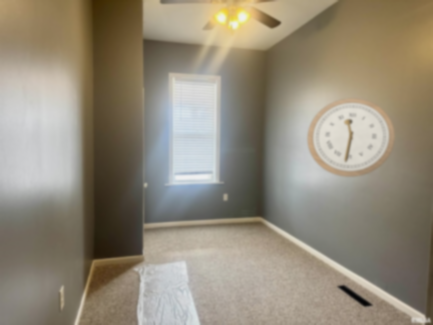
h=11 m=31
